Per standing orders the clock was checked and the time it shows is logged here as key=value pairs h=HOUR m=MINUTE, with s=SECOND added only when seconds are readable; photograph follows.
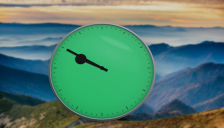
h=9 m=50
